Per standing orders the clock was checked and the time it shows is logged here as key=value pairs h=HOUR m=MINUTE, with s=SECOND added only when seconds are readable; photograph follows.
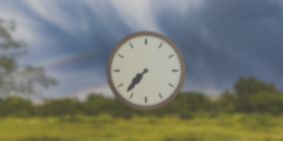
h=7 m=37
